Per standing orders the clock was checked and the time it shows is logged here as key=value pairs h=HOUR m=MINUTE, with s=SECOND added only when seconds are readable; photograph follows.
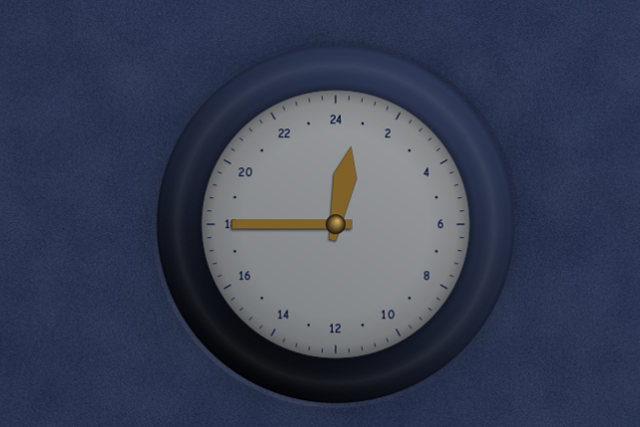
h=0 m=45
